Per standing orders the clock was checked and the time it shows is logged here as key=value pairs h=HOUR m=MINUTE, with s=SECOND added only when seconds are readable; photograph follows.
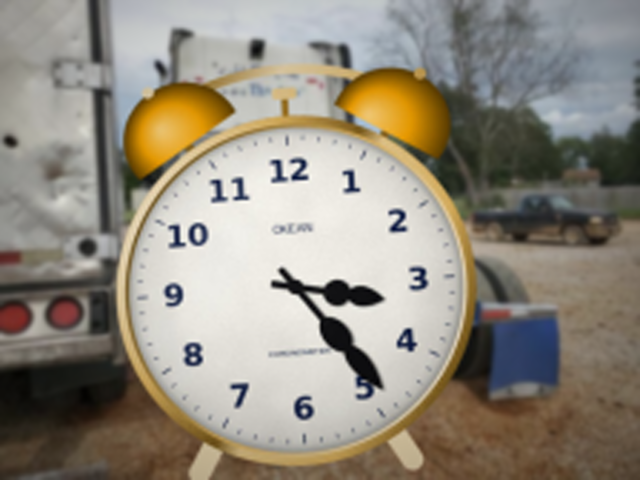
h=3 m=24
